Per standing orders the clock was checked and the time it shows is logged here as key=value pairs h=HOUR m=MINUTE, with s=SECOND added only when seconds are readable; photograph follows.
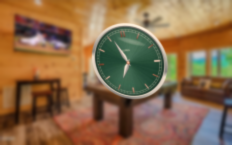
h=6 m=56
